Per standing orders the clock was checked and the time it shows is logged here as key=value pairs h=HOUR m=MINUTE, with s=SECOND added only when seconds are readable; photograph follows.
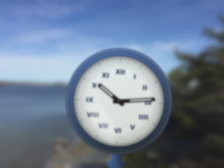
h=10 m=14
